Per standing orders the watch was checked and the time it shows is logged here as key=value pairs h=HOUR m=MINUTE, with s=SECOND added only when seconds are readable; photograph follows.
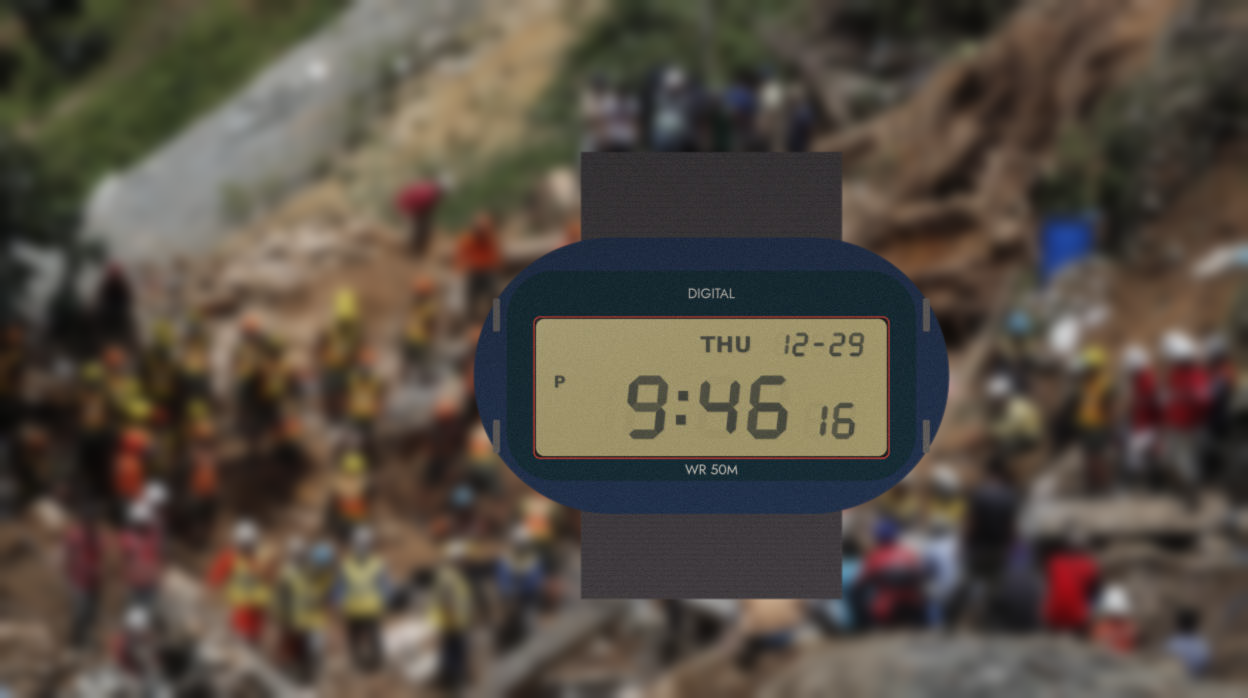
h=9 m=46 s=16
